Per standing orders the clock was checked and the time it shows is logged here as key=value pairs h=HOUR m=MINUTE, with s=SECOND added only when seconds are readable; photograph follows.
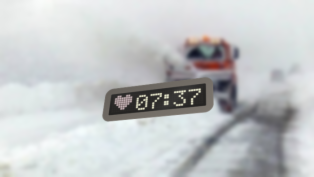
h=7 m=37
